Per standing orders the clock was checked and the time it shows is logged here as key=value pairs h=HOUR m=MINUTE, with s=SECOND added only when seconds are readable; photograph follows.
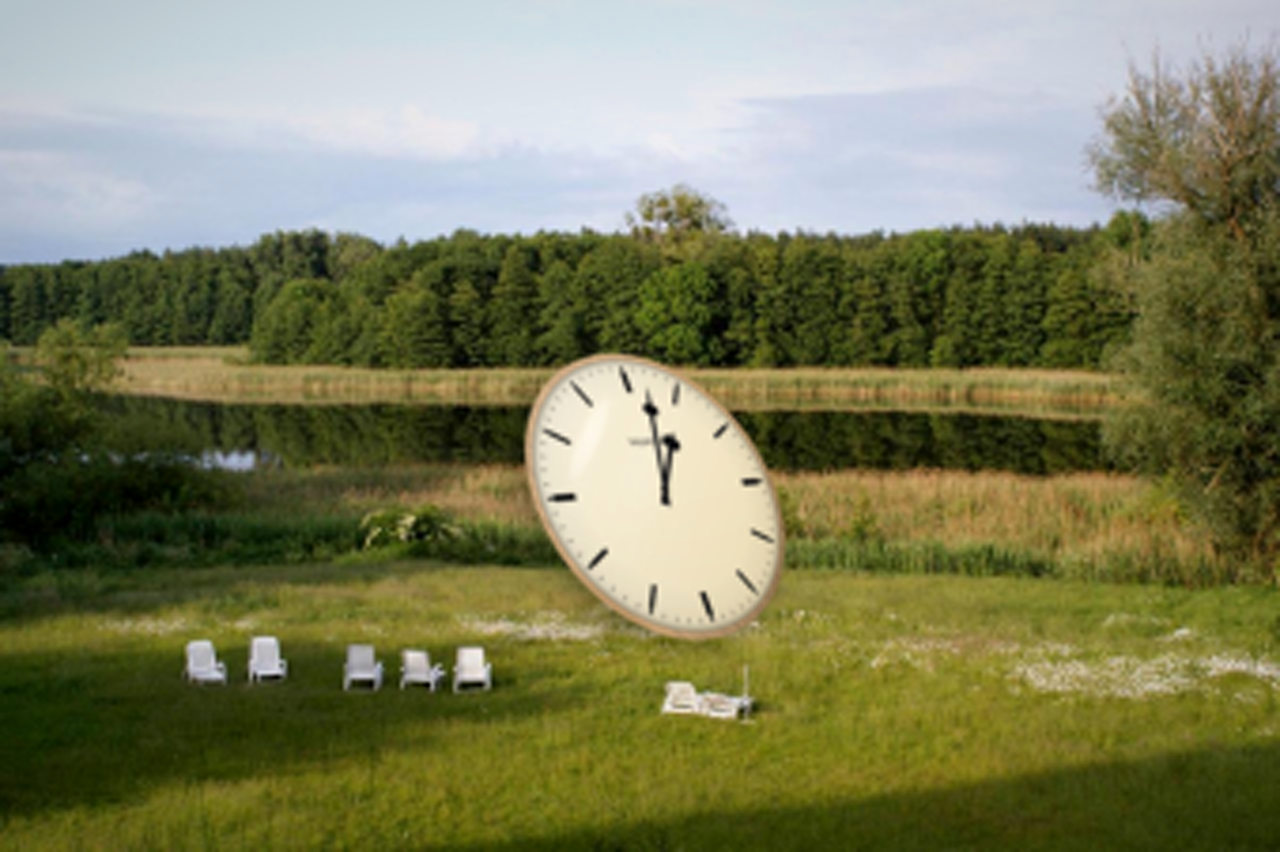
h=1 m=2
